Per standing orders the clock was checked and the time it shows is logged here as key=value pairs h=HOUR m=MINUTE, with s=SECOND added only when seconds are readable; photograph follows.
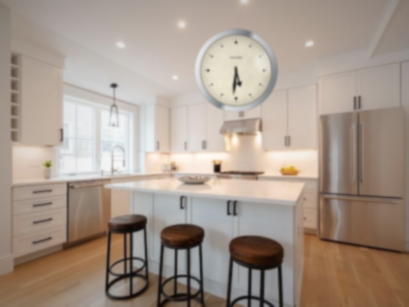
h=5 m=31
